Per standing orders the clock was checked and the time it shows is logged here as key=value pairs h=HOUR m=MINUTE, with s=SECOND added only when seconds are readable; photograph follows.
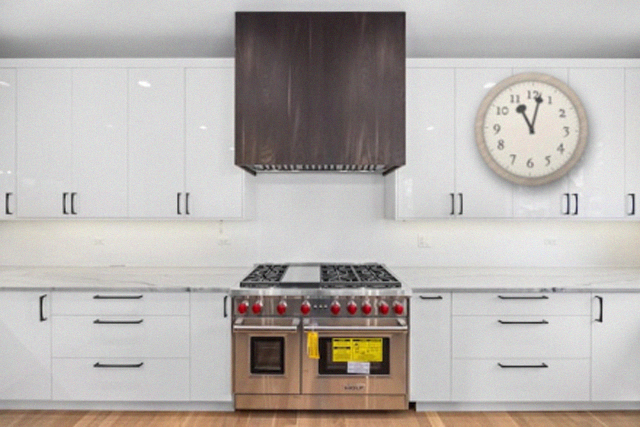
h=11 m=2
